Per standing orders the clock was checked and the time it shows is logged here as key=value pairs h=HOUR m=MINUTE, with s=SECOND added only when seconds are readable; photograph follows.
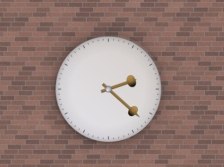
h=2 m=22
